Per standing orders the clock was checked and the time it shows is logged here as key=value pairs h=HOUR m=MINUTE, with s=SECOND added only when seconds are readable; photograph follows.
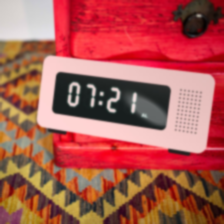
h=7 m=21
